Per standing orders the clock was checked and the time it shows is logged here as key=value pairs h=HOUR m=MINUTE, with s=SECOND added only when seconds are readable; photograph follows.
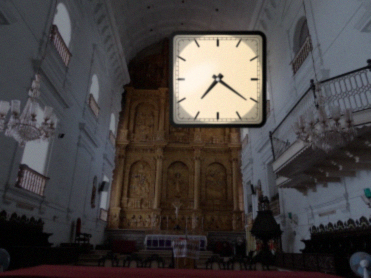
h=7 m=21
